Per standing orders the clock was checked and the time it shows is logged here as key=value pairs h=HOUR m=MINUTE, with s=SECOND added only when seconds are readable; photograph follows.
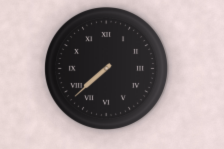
h=7 m=38
